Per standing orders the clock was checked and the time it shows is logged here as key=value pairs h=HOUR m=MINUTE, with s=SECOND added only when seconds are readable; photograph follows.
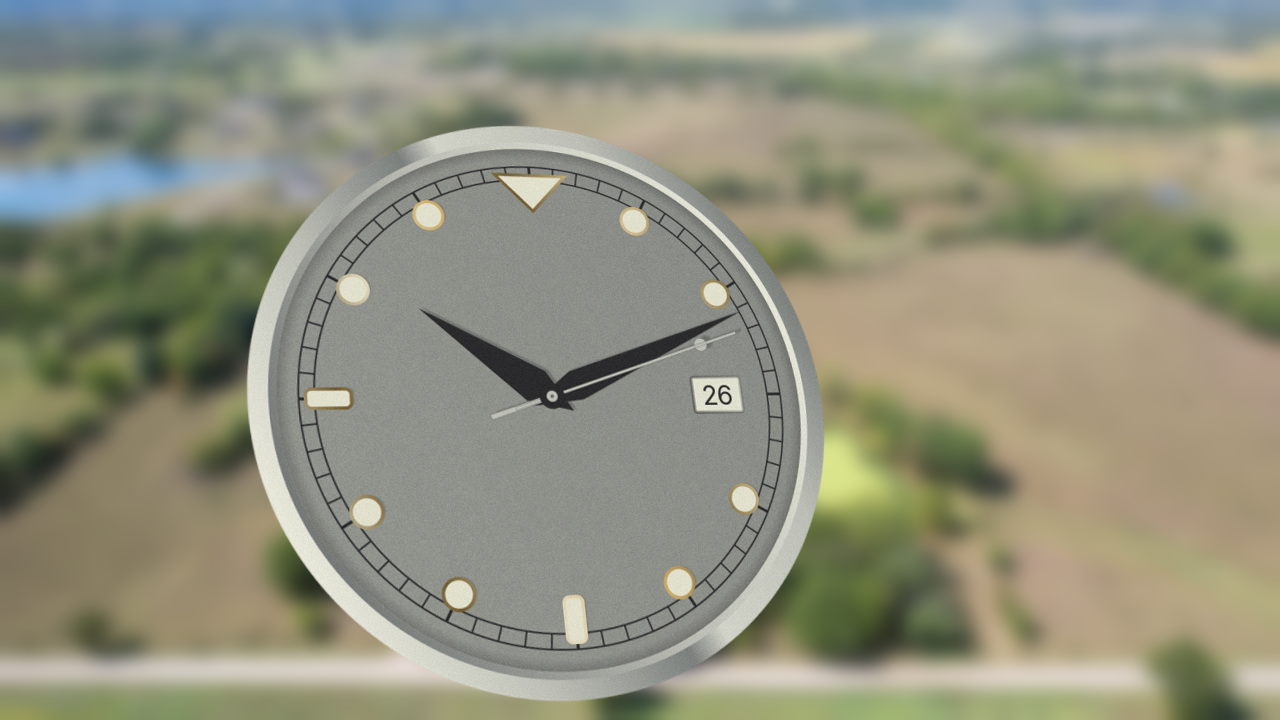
h=10 m=11 s=12
